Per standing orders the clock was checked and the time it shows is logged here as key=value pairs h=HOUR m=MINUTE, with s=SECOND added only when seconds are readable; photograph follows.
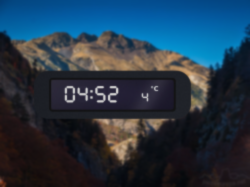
h=4 m=52
